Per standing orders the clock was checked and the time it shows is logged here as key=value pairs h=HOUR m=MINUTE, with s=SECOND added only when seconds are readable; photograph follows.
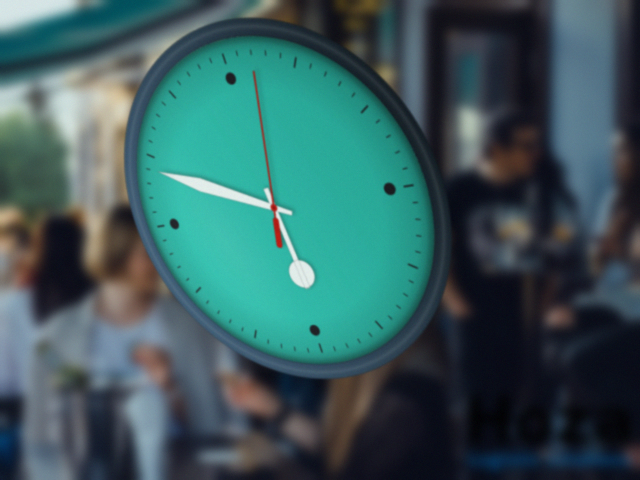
h=5 m=49 s=2
